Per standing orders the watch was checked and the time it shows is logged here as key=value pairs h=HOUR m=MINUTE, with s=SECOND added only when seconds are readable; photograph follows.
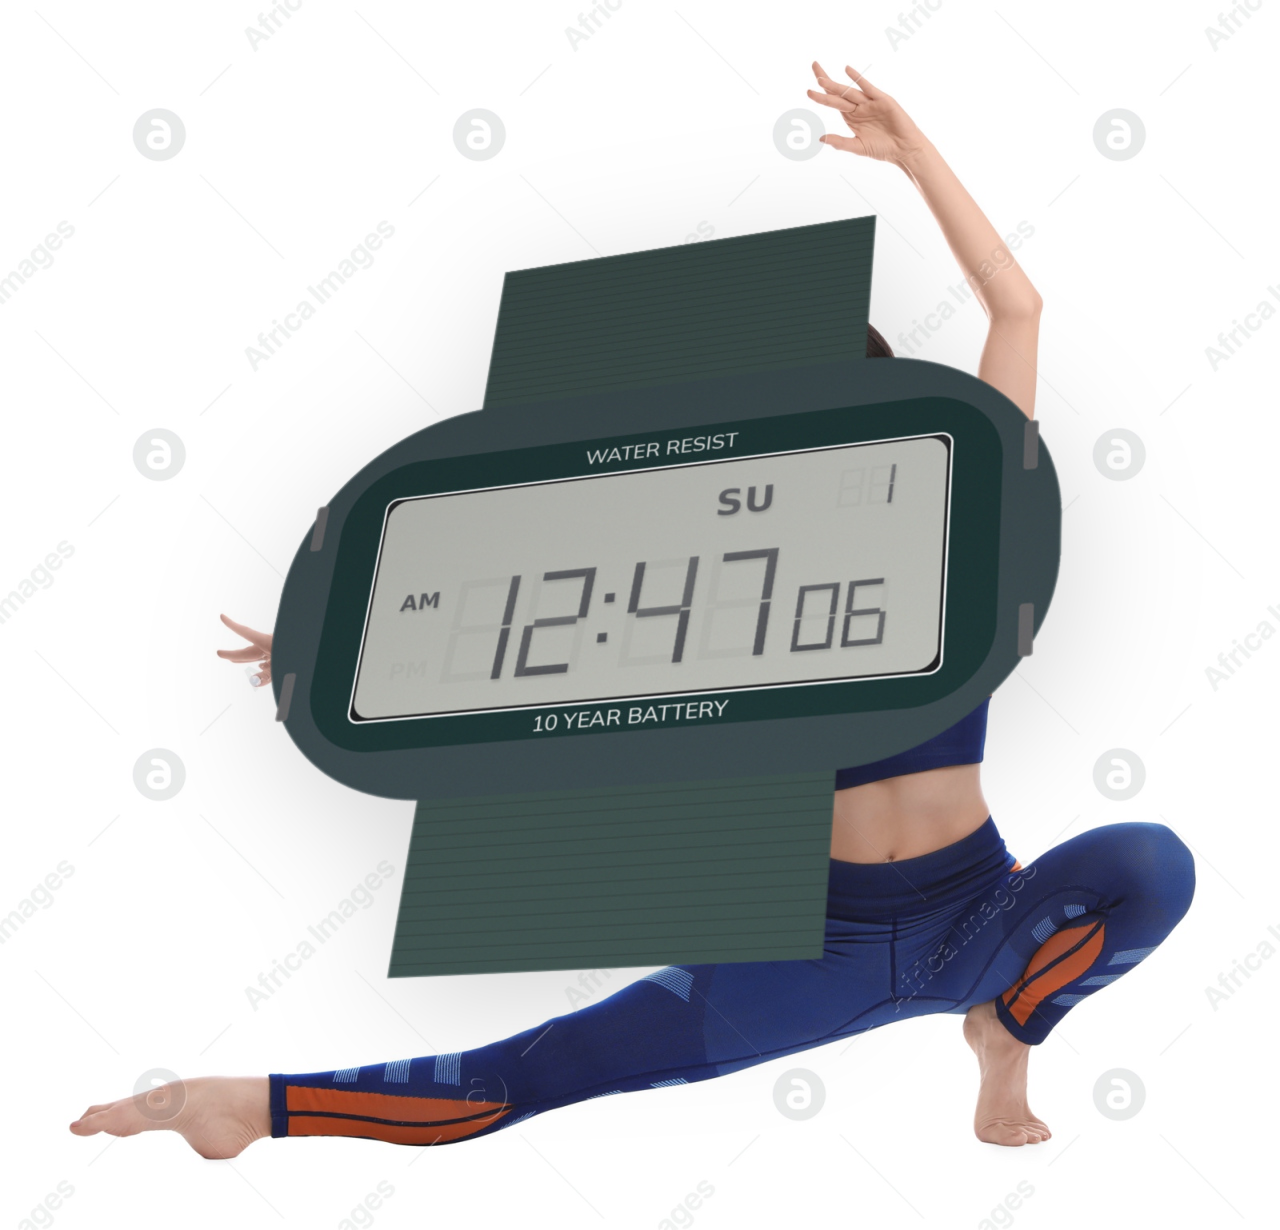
h=12 m=47 s=6
